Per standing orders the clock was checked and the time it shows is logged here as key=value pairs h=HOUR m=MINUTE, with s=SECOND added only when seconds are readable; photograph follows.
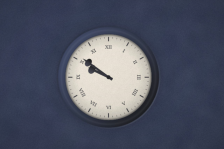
h=9 m=51
